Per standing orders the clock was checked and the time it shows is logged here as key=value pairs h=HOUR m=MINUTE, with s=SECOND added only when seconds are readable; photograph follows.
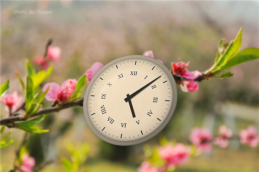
h=5 m=8
